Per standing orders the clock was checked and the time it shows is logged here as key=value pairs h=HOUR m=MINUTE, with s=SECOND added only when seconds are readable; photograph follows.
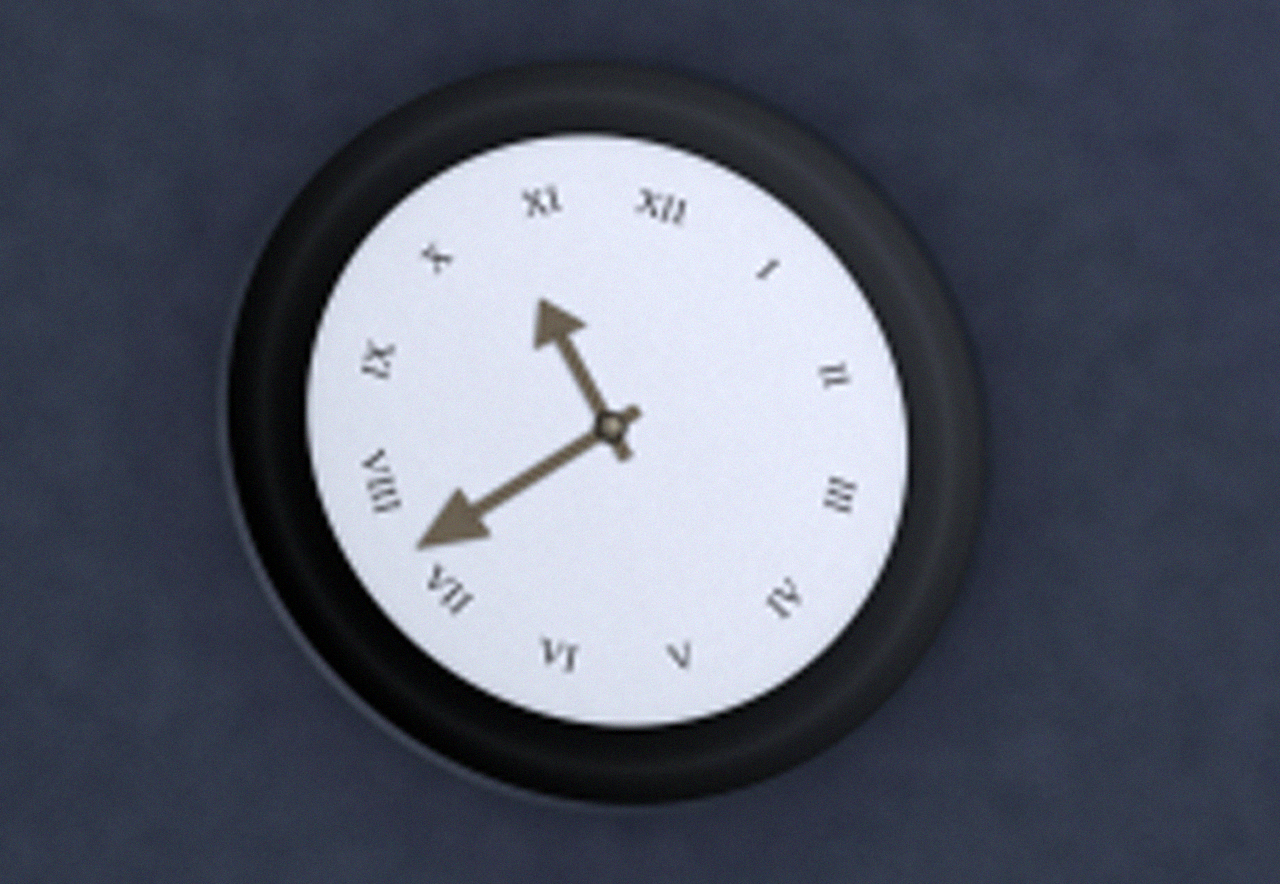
h=10 m=37
